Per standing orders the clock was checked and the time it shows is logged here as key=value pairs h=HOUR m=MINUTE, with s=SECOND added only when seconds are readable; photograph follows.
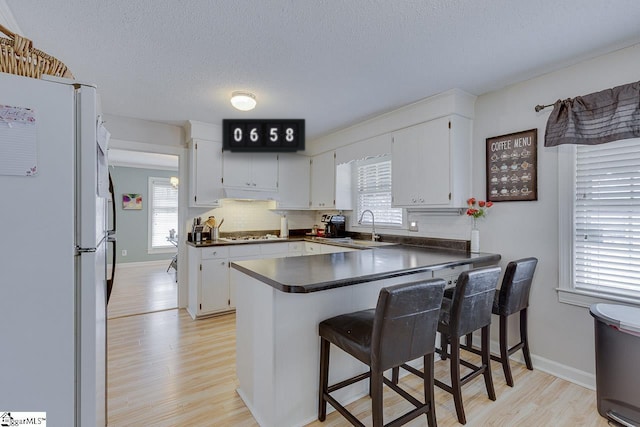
h=6 m=58
